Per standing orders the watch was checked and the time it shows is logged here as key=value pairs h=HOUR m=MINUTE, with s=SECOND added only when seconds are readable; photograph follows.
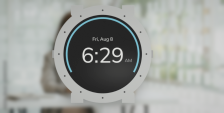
h=6 m=29
